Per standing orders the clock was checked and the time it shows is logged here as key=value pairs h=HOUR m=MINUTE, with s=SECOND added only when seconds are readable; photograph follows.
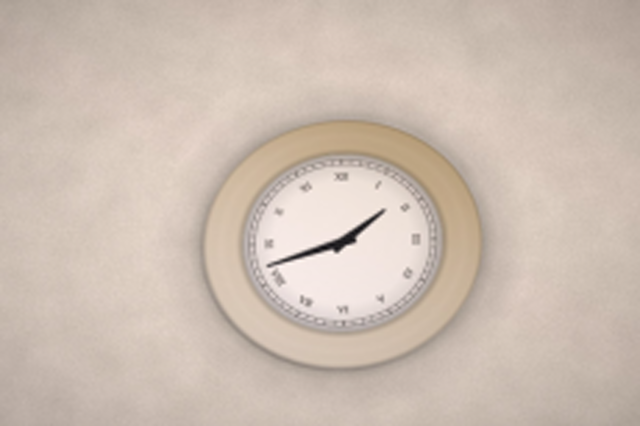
h=1 m=42
